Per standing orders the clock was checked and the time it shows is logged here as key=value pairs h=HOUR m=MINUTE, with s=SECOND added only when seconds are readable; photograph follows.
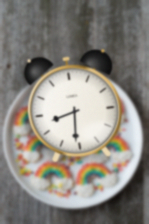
h=8 m=31
